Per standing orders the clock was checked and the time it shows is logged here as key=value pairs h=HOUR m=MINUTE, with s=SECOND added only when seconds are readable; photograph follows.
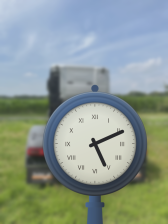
h=5 m=11
